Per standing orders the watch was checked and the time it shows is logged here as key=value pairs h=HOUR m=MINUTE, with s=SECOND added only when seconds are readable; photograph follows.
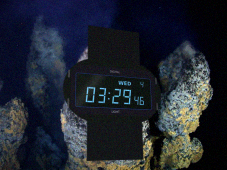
h=3 m=29 s=46
